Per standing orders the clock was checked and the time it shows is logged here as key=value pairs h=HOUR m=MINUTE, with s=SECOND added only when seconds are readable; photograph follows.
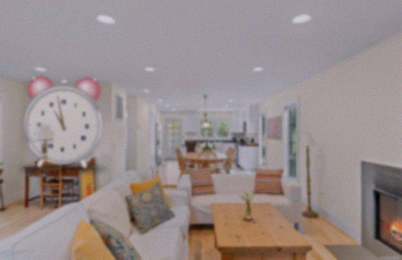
h=10 m=58
